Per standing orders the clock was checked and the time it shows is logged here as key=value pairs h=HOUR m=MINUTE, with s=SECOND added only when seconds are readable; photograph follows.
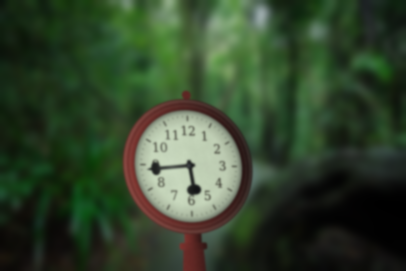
h=5 m=44
